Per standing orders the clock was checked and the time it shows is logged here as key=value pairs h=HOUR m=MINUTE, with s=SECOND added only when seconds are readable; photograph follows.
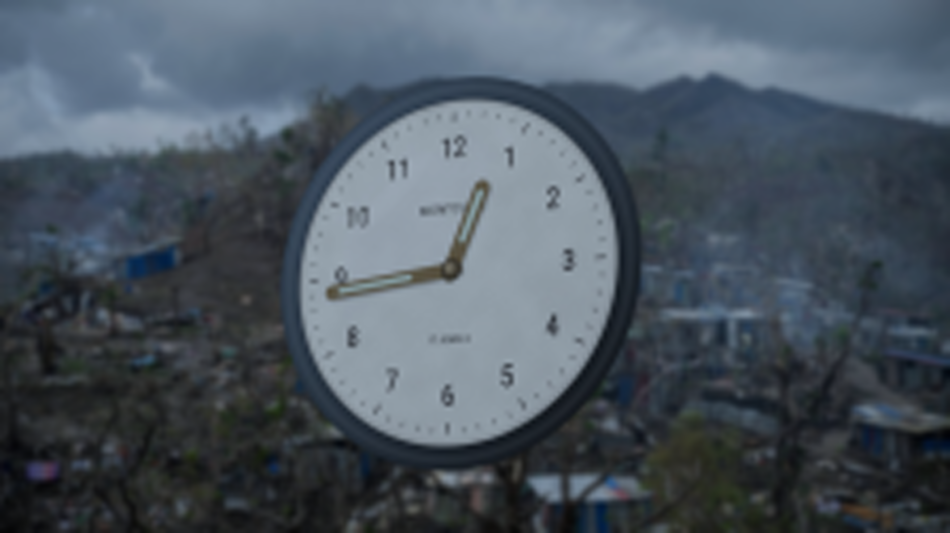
h=12 m=44
